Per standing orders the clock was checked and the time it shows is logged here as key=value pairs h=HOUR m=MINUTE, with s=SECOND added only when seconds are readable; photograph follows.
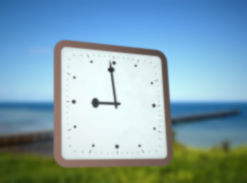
h=8 m=59
